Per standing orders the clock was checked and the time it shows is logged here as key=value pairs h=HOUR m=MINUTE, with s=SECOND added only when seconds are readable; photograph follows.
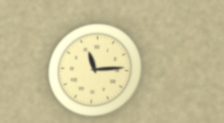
h=11 m=14
